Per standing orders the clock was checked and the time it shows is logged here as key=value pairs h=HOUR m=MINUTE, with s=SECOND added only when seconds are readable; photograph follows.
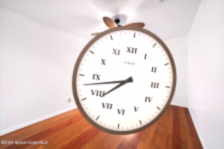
h=7 m=43
